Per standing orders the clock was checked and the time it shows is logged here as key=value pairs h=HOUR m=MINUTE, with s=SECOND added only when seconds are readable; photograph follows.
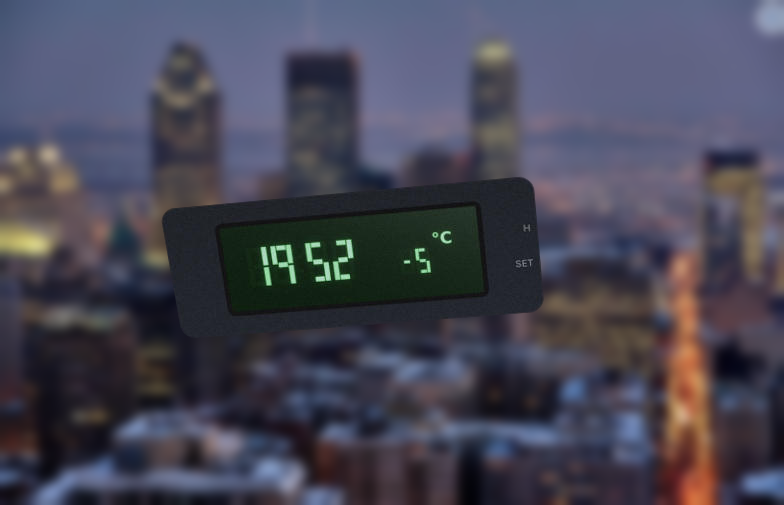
h=19 m=52
